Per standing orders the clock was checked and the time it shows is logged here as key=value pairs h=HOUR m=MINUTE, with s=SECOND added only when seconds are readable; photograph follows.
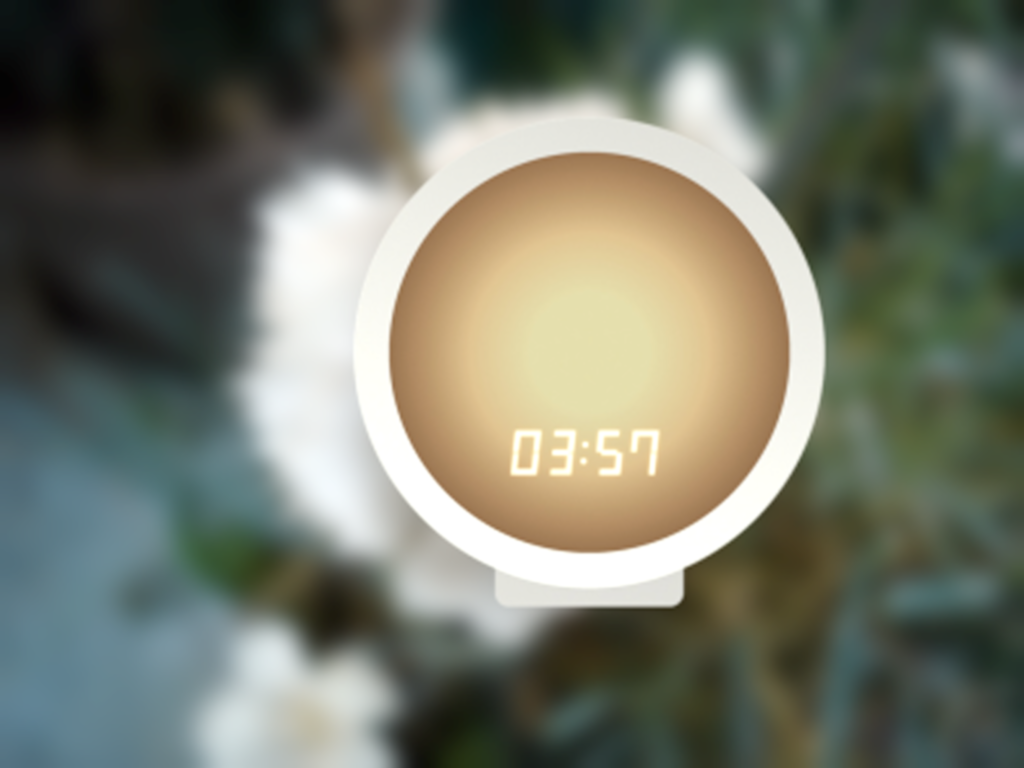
h=3 m=57
